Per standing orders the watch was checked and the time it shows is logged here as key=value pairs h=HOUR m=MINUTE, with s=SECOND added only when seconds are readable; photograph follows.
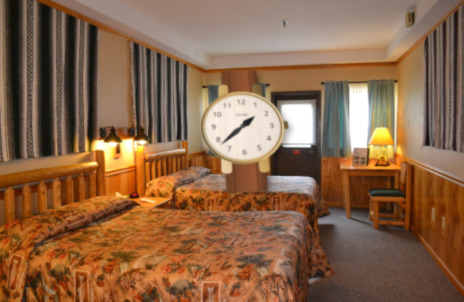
h=1 m=38
